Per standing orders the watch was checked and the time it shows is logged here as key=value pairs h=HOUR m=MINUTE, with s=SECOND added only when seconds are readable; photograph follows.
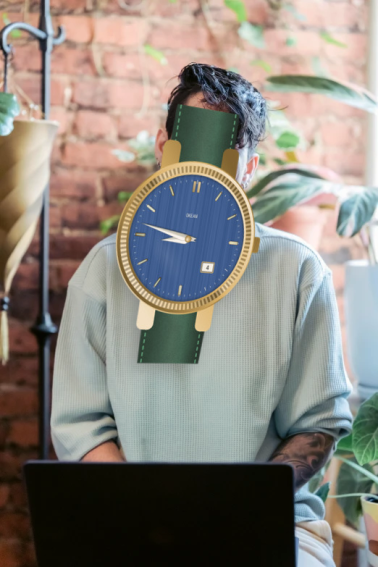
h=8 m=47
